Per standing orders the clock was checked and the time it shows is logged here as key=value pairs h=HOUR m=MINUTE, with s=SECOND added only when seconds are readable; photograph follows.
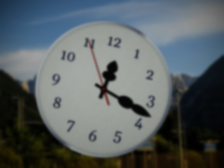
h=12 m=17 s=55
